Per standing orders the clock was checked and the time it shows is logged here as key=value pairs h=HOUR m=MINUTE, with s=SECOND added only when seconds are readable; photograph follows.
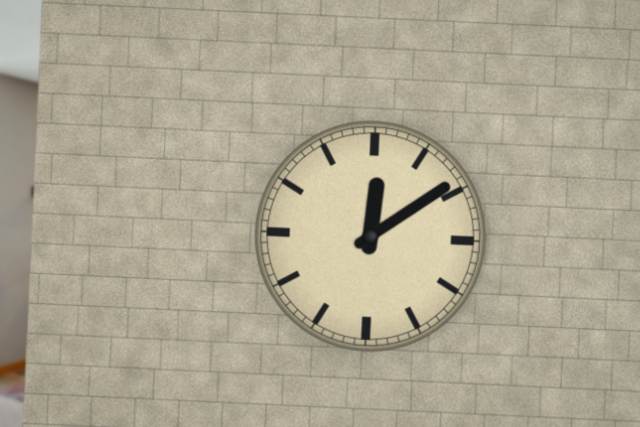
h=12 m=9
